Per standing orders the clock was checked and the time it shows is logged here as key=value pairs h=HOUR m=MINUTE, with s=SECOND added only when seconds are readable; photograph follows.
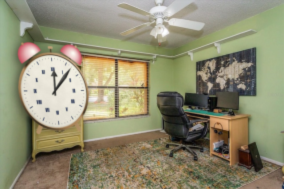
h=12 m=7
